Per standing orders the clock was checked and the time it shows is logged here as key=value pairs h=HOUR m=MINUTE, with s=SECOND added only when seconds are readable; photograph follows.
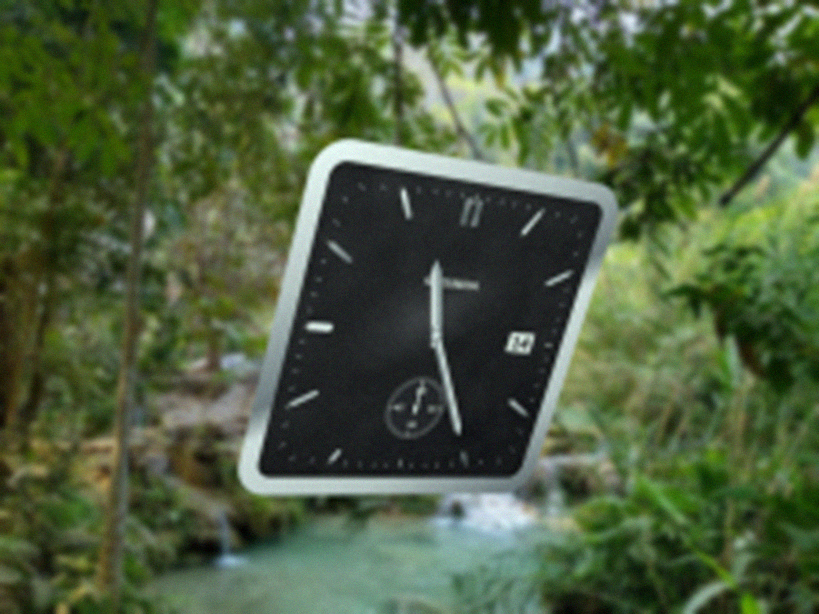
h=11 m=25
